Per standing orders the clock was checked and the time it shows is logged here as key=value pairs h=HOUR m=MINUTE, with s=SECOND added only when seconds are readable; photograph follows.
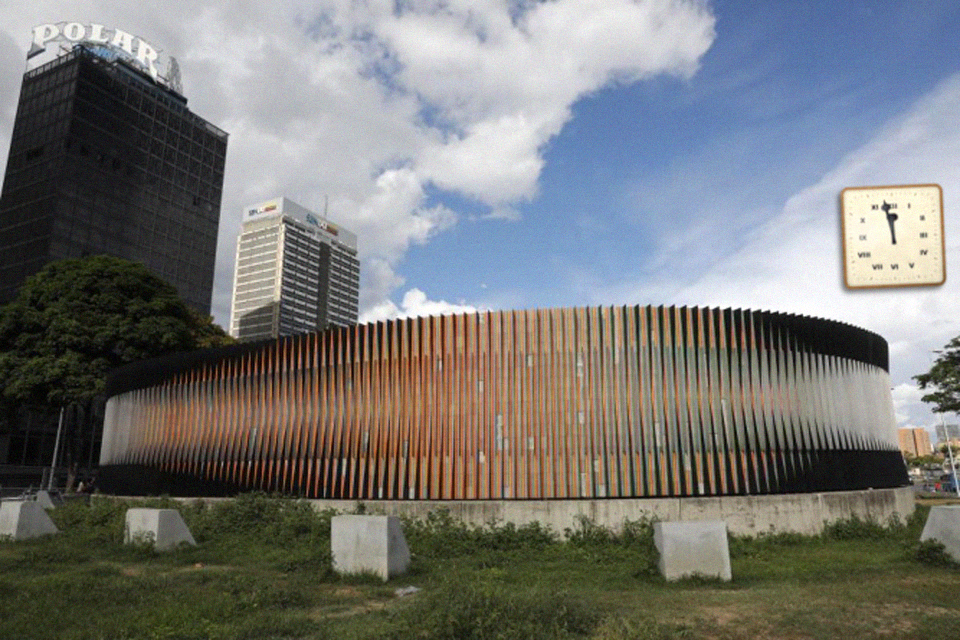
h=11 m=58
